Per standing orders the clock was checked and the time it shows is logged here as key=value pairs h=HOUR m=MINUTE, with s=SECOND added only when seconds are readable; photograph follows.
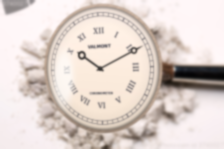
h=10 m=11
